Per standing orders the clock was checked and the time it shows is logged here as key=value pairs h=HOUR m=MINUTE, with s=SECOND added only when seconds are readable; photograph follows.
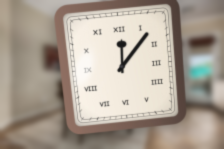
h=12 m=7
